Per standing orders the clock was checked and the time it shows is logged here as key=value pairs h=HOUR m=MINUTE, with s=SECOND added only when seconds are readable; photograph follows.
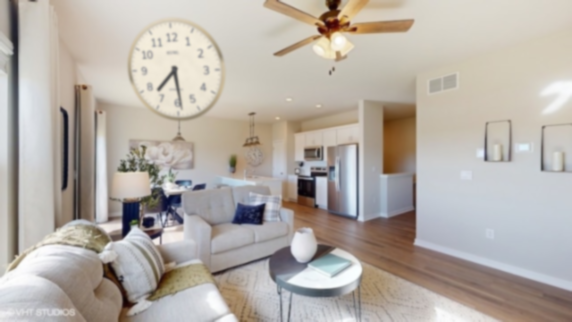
h=7 m=29
